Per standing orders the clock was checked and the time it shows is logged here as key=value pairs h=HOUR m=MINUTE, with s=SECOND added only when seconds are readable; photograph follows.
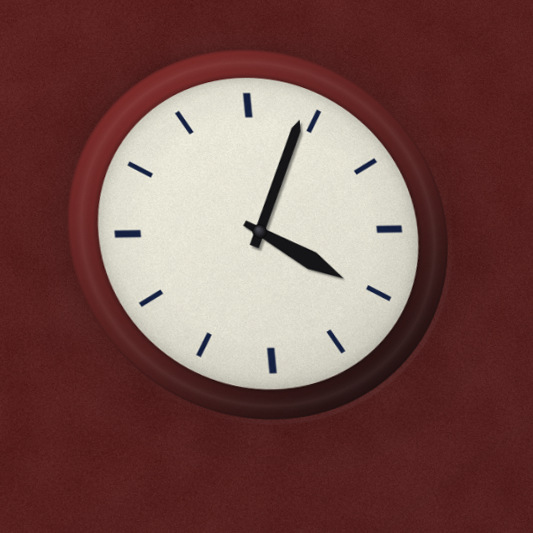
h=4 m=4
